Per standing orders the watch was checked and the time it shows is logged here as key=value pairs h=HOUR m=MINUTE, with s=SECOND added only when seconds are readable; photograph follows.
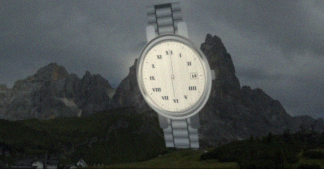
h=6 m=0
